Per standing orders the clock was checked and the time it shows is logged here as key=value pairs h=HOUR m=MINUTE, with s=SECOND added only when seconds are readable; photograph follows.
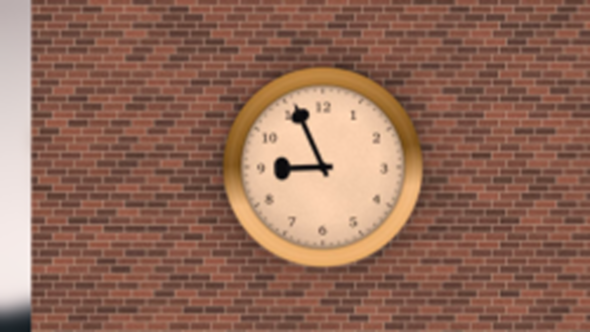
h=8 m=56
